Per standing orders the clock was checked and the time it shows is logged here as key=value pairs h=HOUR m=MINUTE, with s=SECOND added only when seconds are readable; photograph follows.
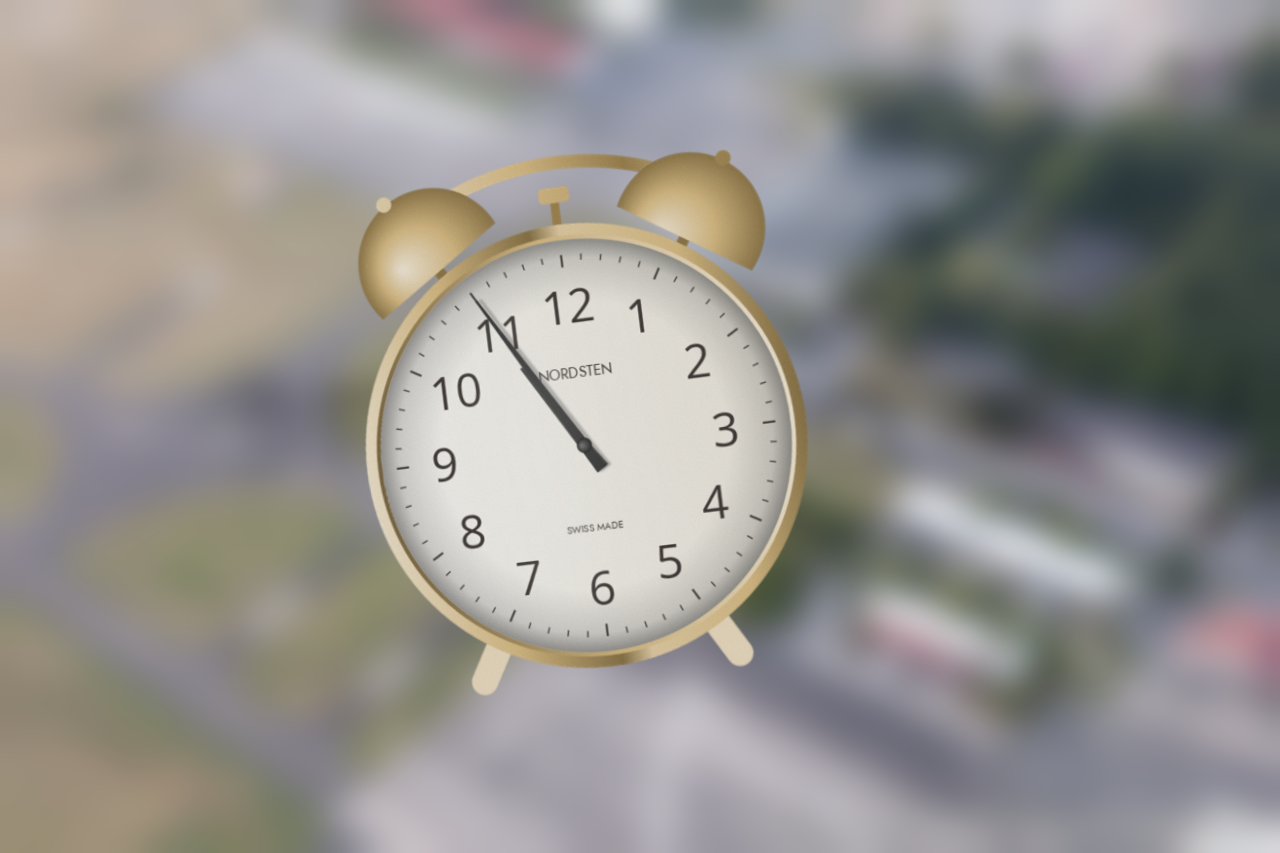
h=10 m=55
